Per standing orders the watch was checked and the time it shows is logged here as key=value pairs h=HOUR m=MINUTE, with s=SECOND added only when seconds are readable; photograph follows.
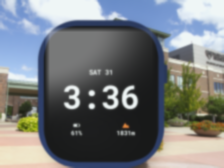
h=3 m=36
